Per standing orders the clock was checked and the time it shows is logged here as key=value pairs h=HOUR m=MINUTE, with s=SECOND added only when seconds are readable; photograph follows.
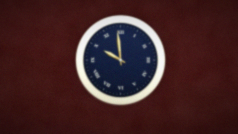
h=9 m=59
